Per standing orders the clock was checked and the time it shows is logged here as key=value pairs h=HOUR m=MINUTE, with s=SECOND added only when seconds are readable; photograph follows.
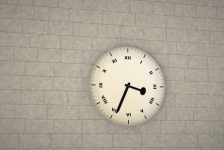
h=3 m=34
